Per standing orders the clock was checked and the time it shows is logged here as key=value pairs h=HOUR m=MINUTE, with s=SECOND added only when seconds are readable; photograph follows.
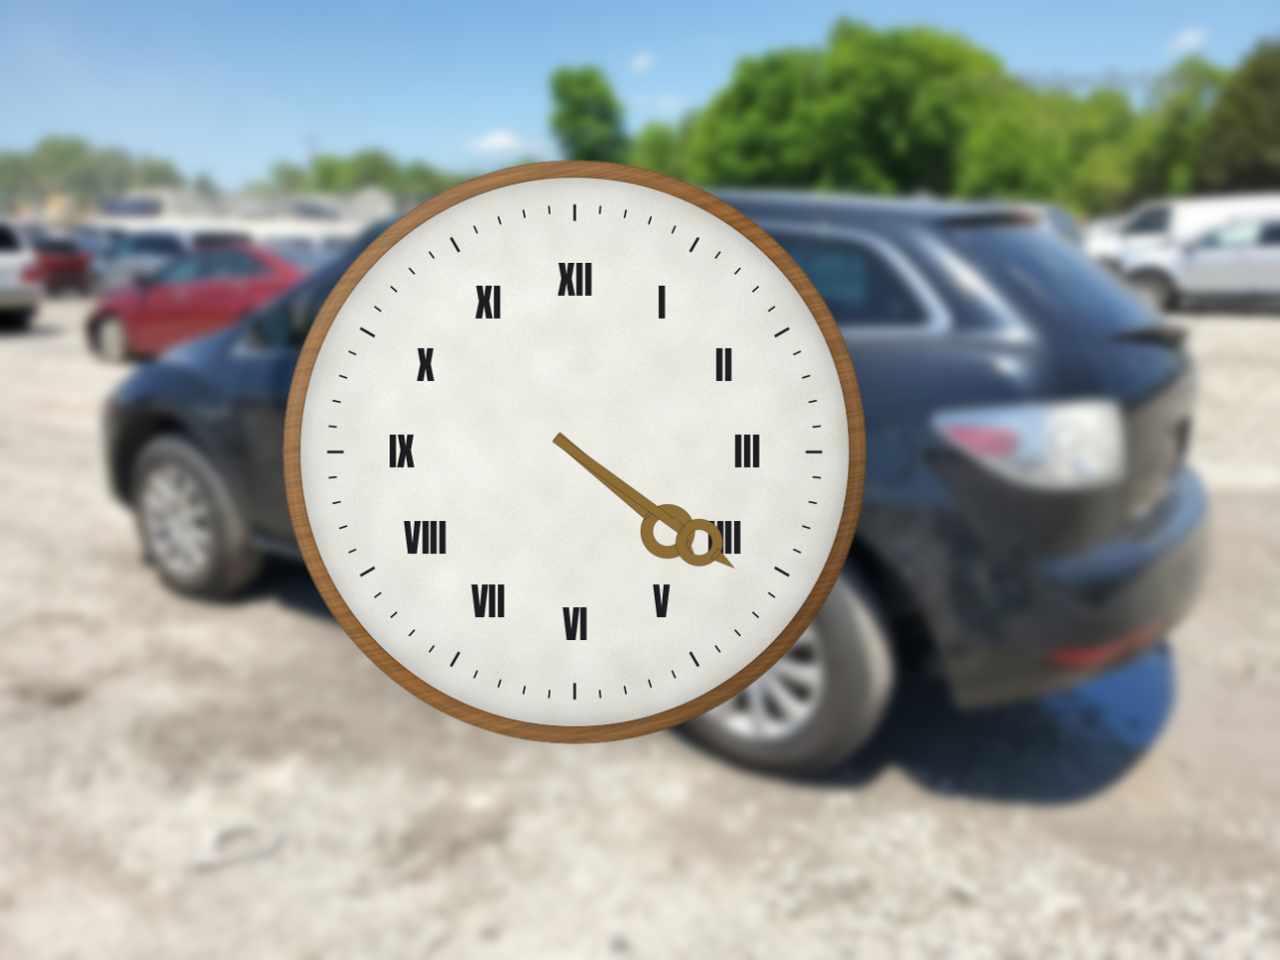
h=4 m=21
